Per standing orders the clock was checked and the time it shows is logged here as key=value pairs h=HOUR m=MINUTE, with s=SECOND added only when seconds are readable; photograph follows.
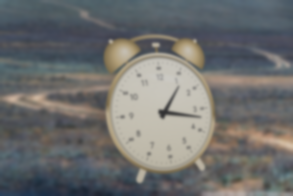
h=1 m=17
